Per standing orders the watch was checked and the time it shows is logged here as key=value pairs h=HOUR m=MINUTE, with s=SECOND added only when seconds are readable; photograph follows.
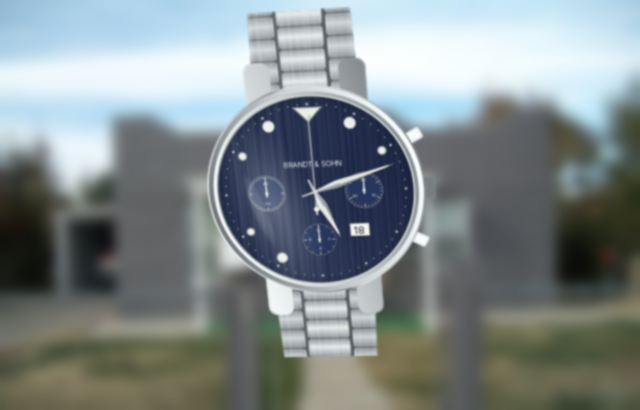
h=5 m=12
